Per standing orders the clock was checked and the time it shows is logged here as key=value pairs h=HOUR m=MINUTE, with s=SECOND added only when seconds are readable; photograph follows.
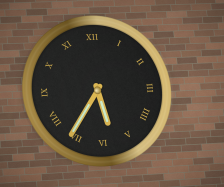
h=5 m=36
